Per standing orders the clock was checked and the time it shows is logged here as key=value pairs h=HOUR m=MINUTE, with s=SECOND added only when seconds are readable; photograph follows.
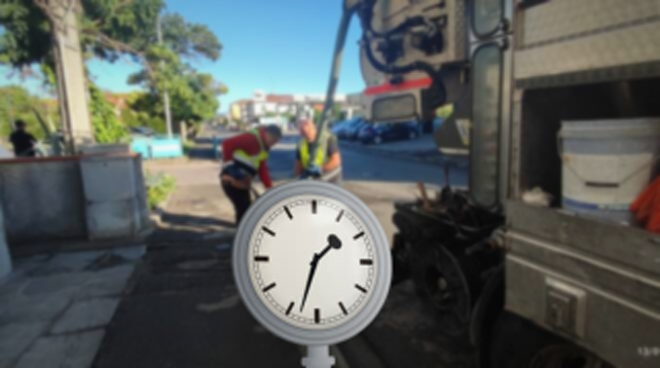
h=1 m=33
